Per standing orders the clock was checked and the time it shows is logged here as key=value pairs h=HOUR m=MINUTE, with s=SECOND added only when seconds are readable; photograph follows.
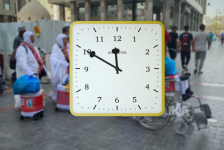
h=11 m=50
